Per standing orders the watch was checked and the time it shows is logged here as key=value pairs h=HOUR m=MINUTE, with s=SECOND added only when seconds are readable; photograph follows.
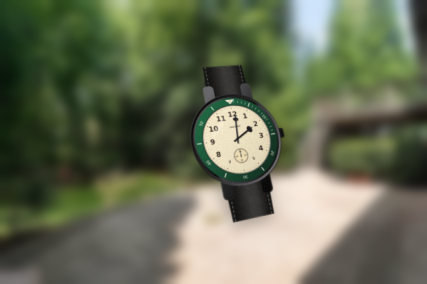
h=2 m=1
